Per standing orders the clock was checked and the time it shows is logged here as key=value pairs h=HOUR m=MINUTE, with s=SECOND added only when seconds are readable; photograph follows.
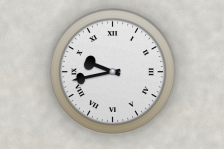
h=9 m=43
